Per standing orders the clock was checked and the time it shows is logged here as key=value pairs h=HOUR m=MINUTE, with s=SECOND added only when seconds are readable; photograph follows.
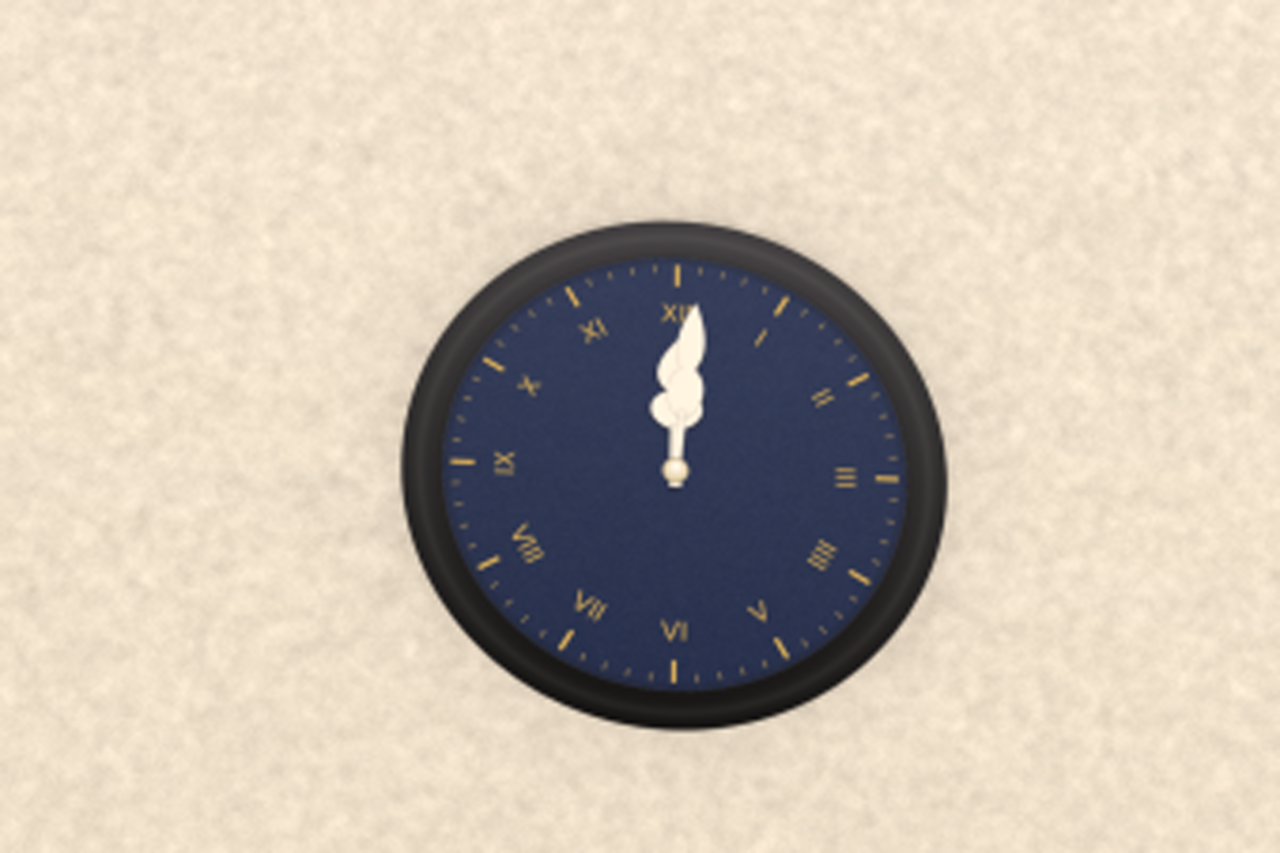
h=12 m=1
